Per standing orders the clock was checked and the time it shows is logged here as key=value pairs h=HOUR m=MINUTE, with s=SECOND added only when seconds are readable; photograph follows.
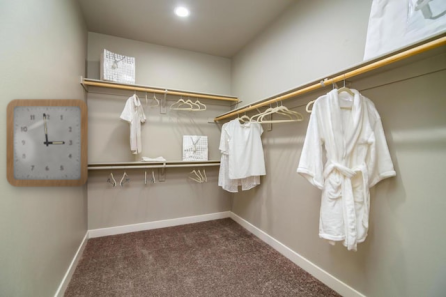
h=2 m=59
